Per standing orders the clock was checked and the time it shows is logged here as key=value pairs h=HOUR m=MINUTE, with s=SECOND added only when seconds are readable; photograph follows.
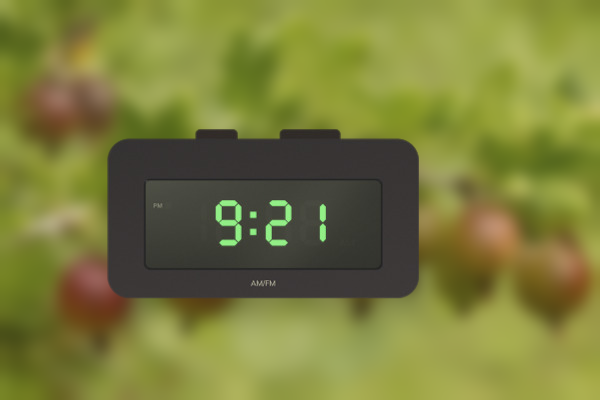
h=9 m=21
